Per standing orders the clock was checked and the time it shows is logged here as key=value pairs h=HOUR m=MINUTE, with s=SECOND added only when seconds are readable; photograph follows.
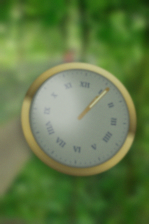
h=1 m=6
